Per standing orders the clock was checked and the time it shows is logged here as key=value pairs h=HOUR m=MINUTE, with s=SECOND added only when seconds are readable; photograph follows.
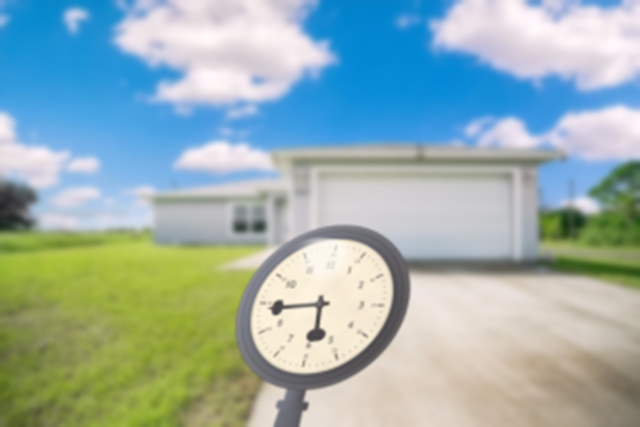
h=5 m=44
